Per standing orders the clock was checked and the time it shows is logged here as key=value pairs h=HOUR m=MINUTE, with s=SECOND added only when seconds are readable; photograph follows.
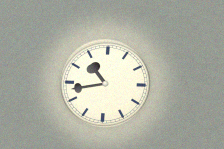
h=10 m=43
